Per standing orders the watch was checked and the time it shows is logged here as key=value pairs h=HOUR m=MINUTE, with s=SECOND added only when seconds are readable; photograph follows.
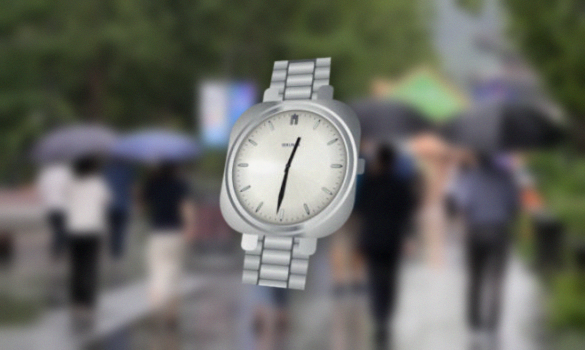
h=12 m=31
